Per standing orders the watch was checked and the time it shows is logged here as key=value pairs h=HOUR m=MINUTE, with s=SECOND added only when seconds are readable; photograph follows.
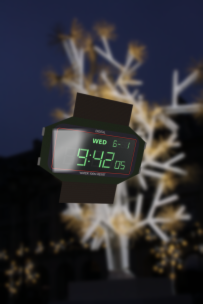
h=9 m=42
